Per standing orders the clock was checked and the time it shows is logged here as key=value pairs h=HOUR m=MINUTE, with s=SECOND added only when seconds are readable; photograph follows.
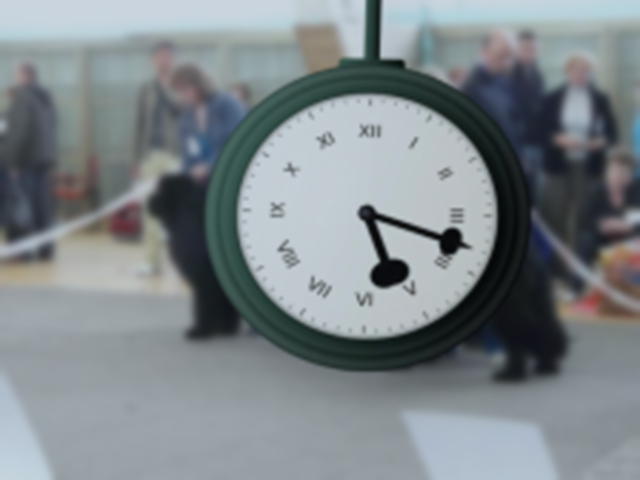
h=5 m=18
